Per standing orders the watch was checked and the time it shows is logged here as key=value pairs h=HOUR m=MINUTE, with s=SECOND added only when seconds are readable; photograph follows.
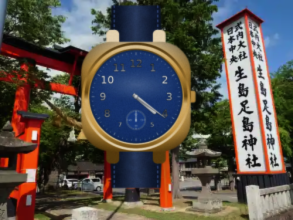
h=4 m=21
